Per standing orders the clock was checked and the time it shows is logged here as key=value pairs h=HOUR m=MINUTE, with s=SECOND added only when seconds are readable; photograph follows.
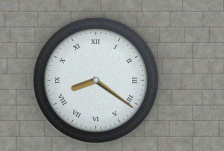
h=8 m=21
